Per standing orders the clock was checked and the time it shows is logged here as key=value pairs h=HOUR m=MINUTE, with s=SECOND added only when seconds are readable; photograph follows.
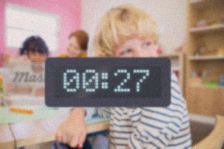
h=0 m=27
